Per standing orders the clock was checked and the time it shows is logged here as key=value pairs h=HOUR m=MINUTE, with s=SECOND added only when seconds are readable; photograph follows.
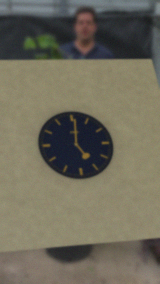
h=5 m=1
